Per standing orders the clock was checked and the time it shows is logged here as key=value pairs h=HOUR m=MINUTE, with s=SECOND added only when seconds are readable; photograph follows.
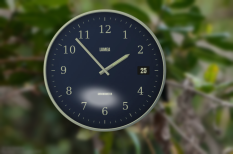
h=1 m=53
